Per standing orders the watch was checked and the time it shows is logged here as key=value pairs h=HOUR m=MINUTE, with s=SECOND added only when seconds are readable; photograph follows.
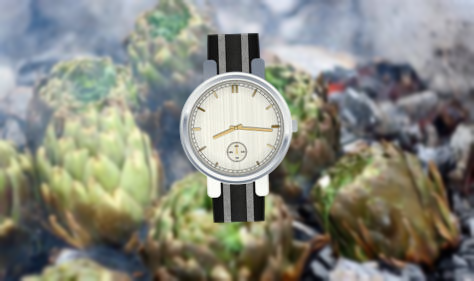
h=8 m=16
